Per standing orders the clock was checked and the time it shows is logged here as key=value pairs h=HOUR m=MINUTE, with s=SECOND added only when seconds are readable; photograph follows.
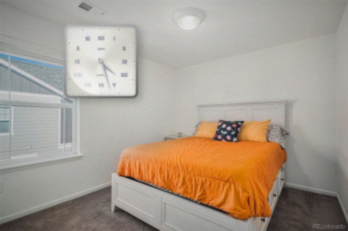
h=4 m=27
